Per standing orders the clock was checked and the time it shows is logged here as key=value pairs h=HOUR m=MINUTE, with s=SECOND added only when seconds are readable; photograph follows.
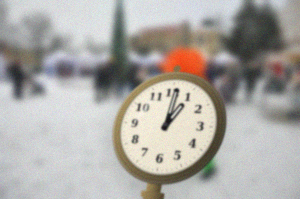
h=1 m=1
